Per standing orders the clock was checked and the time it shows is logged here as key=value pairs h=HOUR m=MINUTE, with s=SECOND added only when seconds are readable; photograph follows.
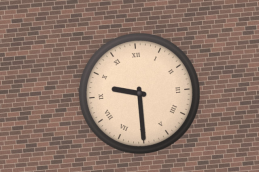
h=9 m=30
